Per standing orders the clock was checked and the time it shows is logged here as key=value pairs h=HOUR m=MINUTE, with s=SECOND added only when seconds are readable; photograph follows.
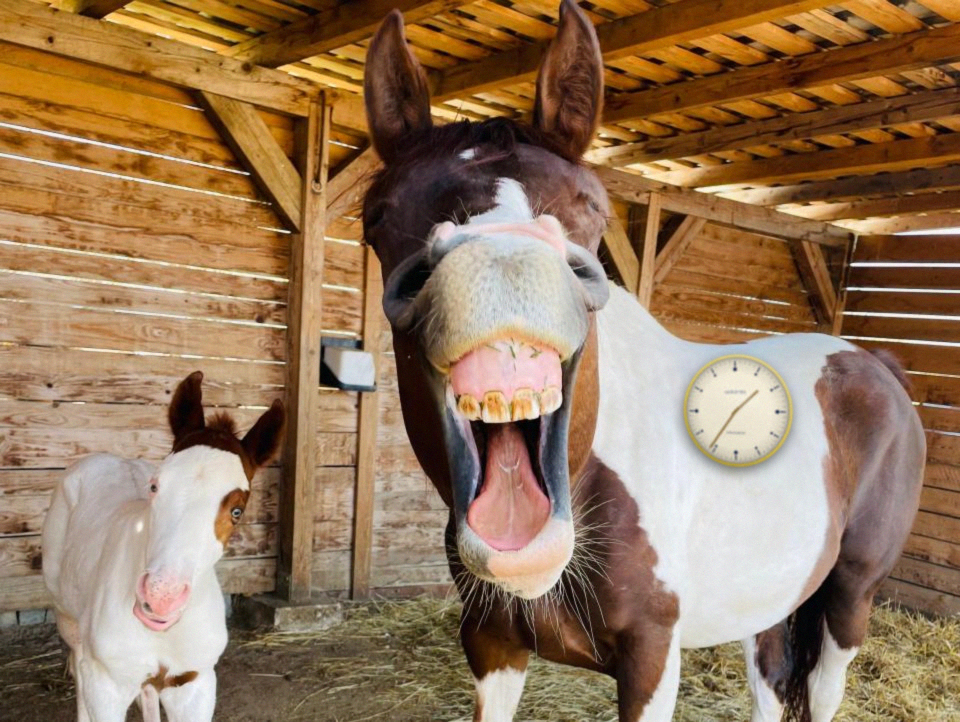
h=1 m=36
